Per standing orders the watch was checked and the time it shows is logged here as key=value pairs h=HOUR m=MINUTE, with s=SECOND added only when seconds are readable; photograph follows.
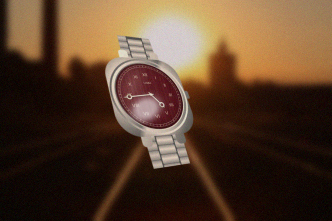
h=4 m=44
